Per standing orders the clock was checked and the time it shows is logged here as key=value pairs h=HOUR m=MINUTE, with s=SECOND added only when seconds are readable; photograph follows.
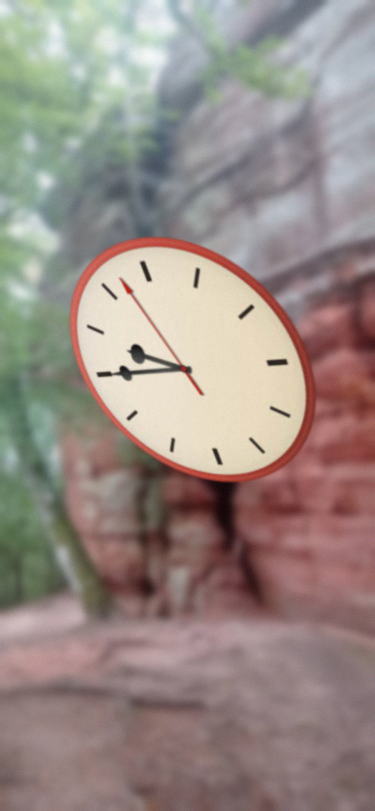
h=9 m=44 s=57
